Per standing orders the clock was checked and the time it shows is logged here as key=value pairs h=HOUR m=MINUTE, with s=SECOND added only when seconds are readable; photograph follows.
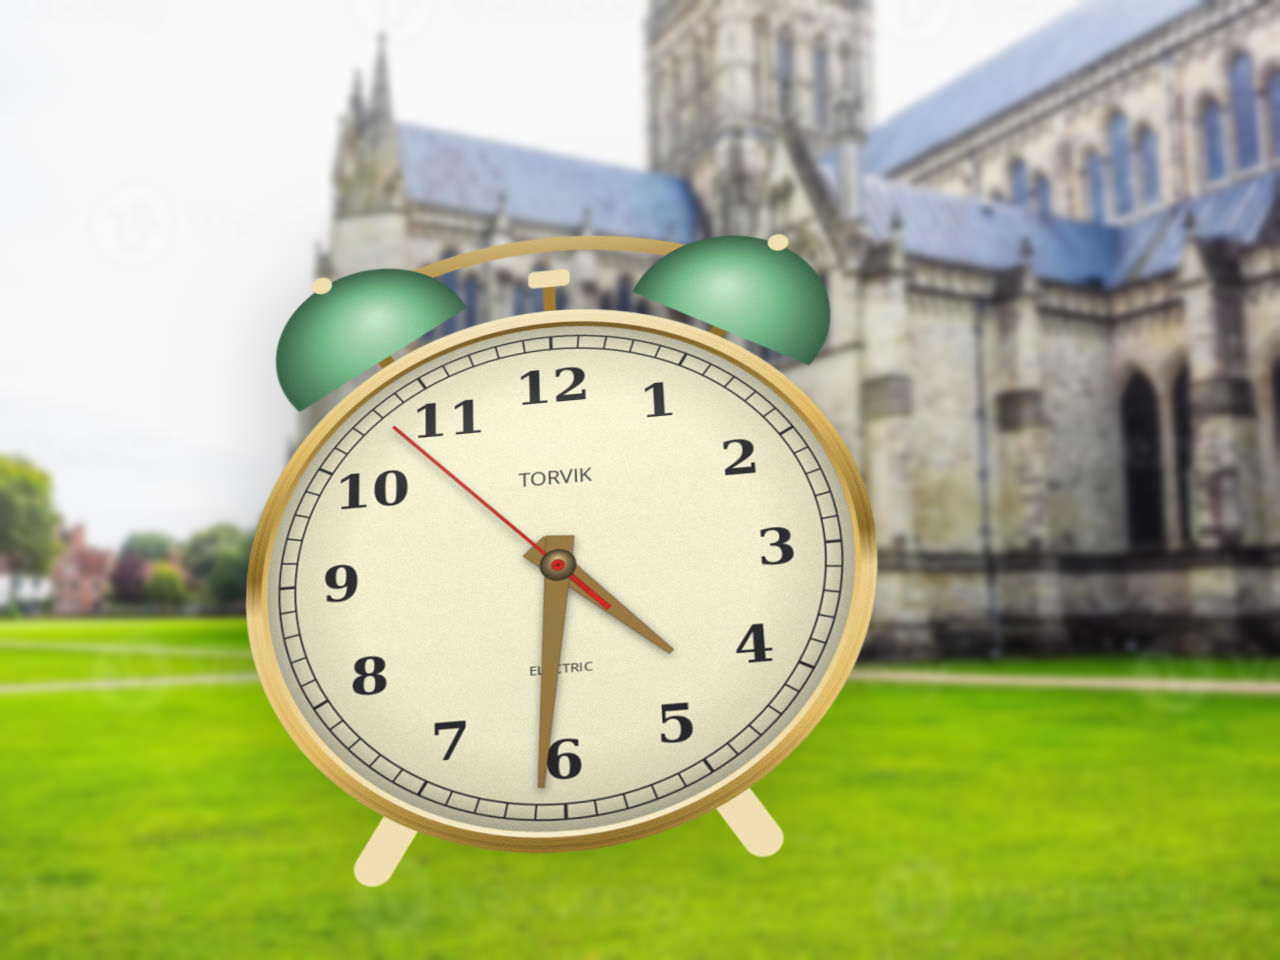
h=4 m=30 s=53
